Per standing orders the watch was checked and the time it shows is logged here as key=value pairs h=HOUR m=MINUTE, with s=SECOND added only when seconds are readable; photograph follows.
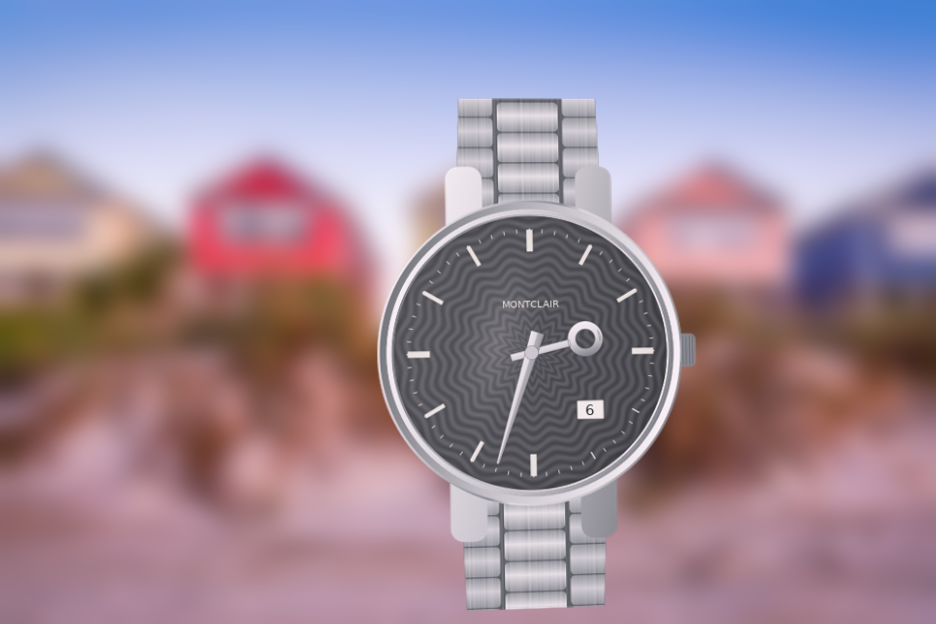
h=2 m=33
